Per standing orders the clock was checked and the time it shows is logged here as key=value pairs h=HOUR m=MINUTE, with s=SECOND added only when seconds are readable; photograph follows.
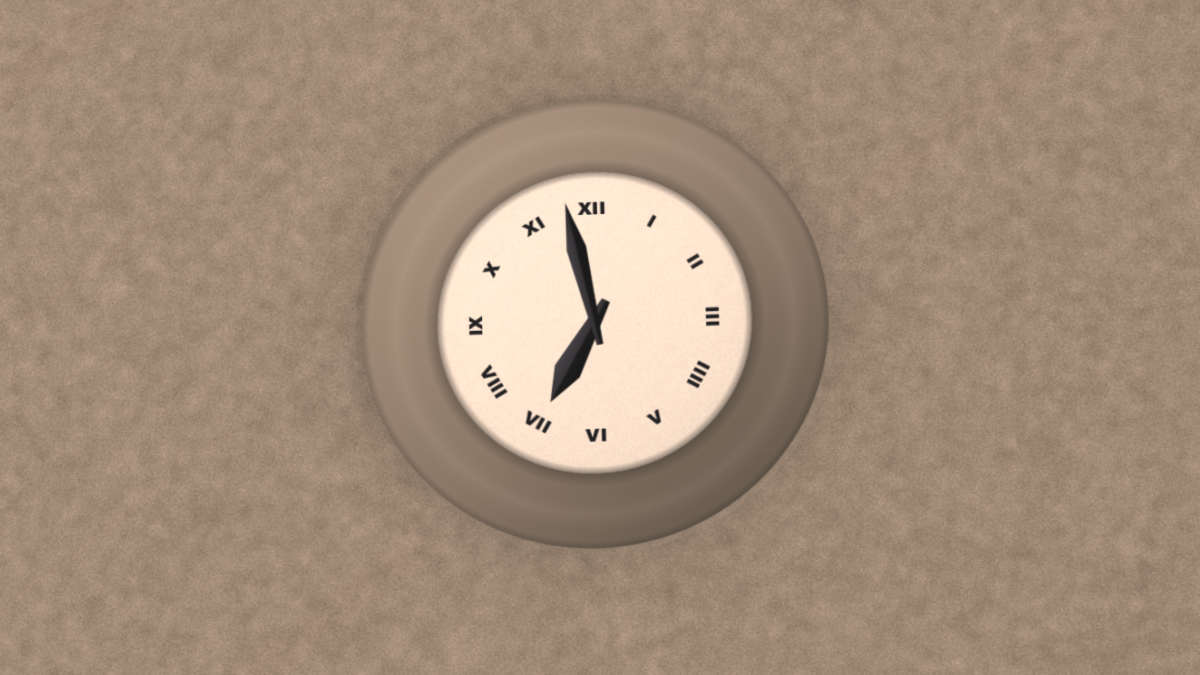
h=6 m=58
